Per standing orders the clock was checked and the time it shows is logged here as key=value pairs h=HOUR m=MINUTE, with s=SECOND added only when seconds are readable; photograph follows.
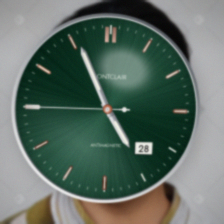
h=4 m=55 s=45
